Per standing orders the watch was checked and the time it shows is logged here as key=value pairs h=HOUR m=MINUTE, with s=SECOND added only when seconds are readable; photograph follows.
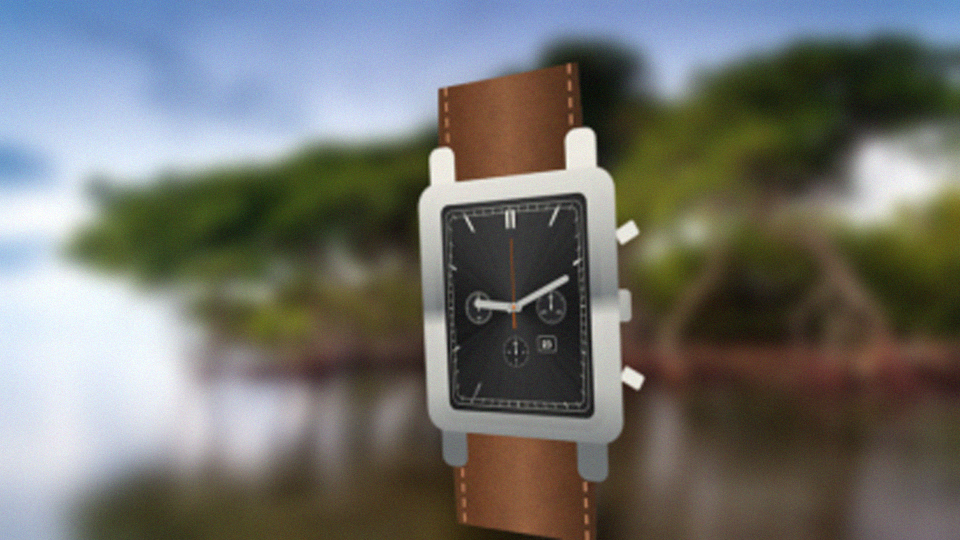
h=9 m=11
